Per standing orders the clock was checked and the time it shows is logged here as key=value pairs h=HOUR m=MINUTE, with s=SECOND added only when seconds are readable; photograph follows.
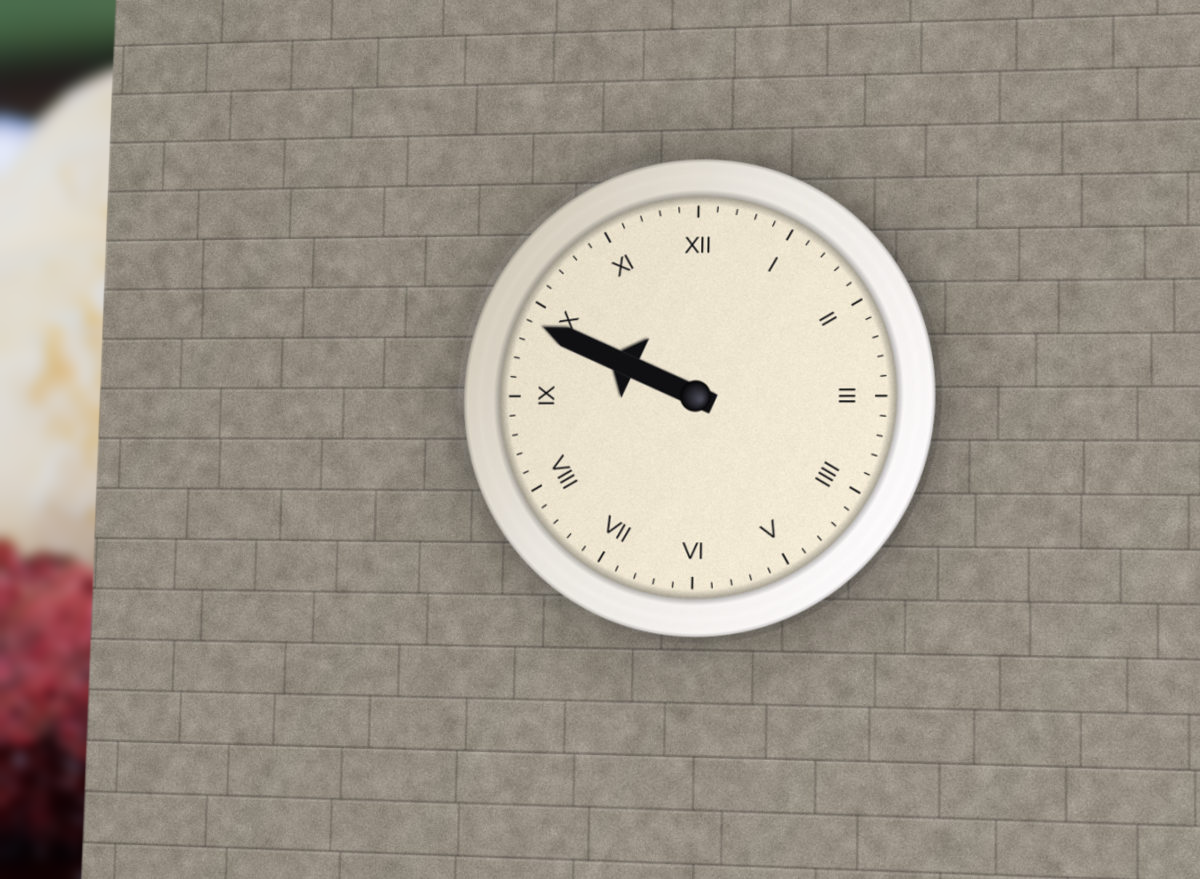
h=9 m=49
